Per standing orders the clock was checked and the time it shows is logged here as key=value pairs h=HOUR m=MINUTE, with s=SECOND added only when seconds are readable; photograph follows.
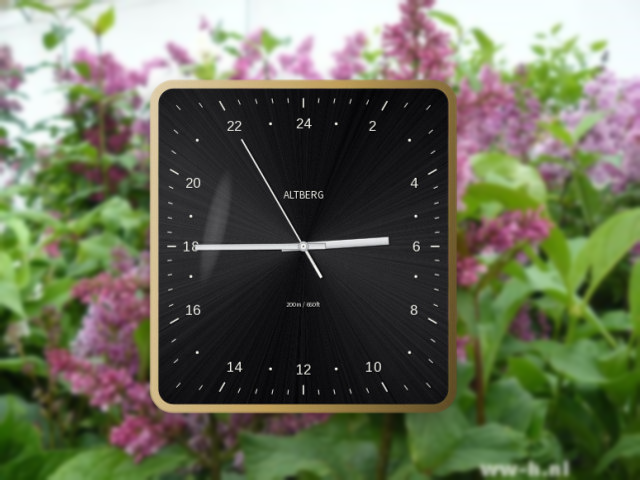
h=5 m=44 s=55
